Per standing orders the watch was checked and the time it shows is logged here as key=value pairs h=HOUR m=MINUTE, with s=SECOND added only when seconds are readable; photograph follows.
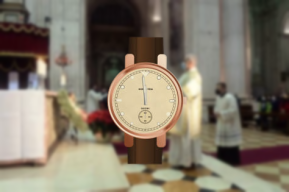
h=11 m=59
